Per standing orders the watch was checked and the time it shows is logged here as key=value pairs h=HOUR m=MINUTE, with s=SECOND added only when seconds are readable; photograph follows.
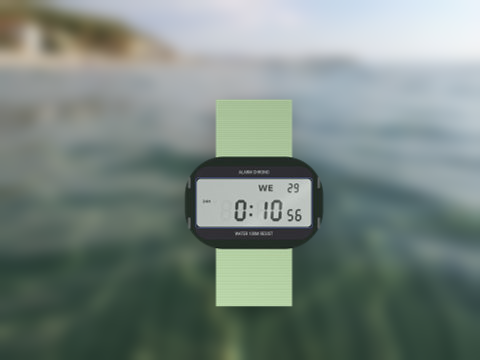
h=0 m=10 s=56
